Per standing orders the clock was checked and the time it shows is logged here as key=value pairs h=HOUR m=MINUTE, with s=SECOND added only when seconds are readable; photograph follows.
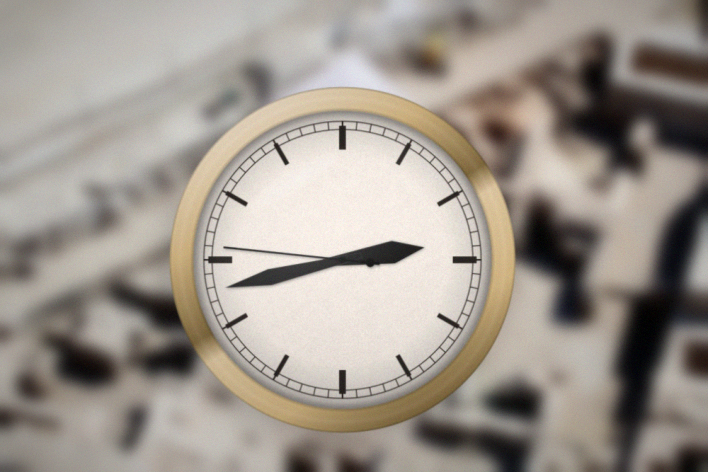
h=2 m=42 s=46
